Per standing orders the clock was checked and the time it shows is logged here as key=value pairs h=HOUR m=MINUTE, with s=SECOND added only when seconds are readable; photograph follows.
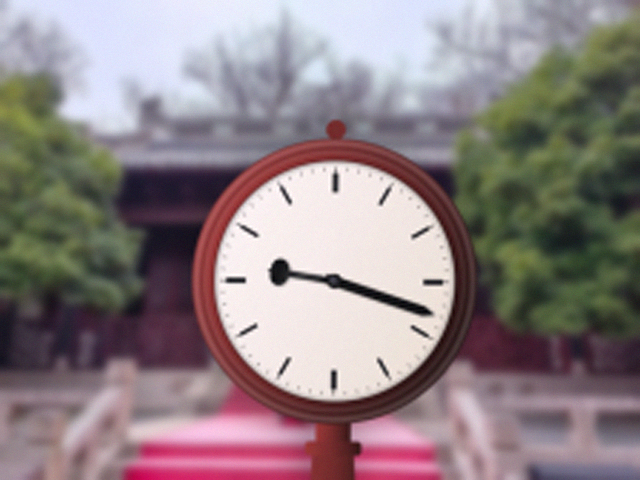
h=9 m=18
